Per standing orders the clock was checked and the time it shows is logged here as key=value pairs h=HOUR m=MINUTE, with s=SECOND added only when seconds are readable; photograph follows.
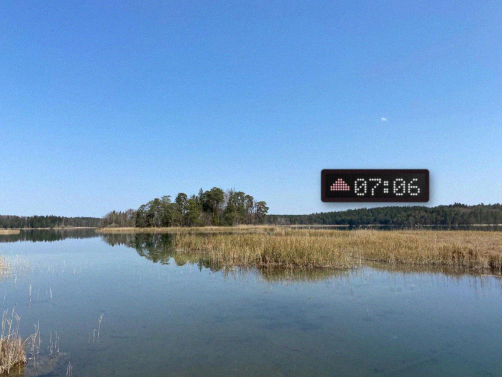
h=7 m=6
